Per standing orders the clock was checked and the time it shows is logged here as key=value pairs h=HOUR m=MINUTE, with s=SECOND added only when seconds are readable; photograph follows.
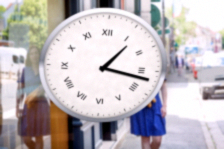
h=1 m=17
